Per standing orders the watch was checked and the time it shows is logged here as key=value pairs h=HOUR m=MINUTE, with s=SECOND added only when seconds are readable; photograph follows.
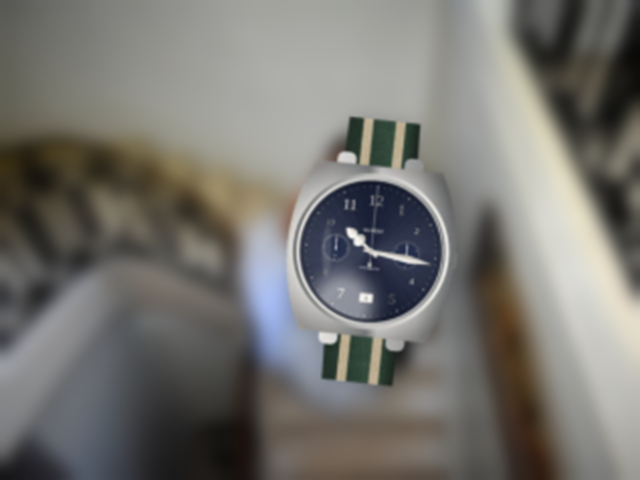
h=10 m=16
